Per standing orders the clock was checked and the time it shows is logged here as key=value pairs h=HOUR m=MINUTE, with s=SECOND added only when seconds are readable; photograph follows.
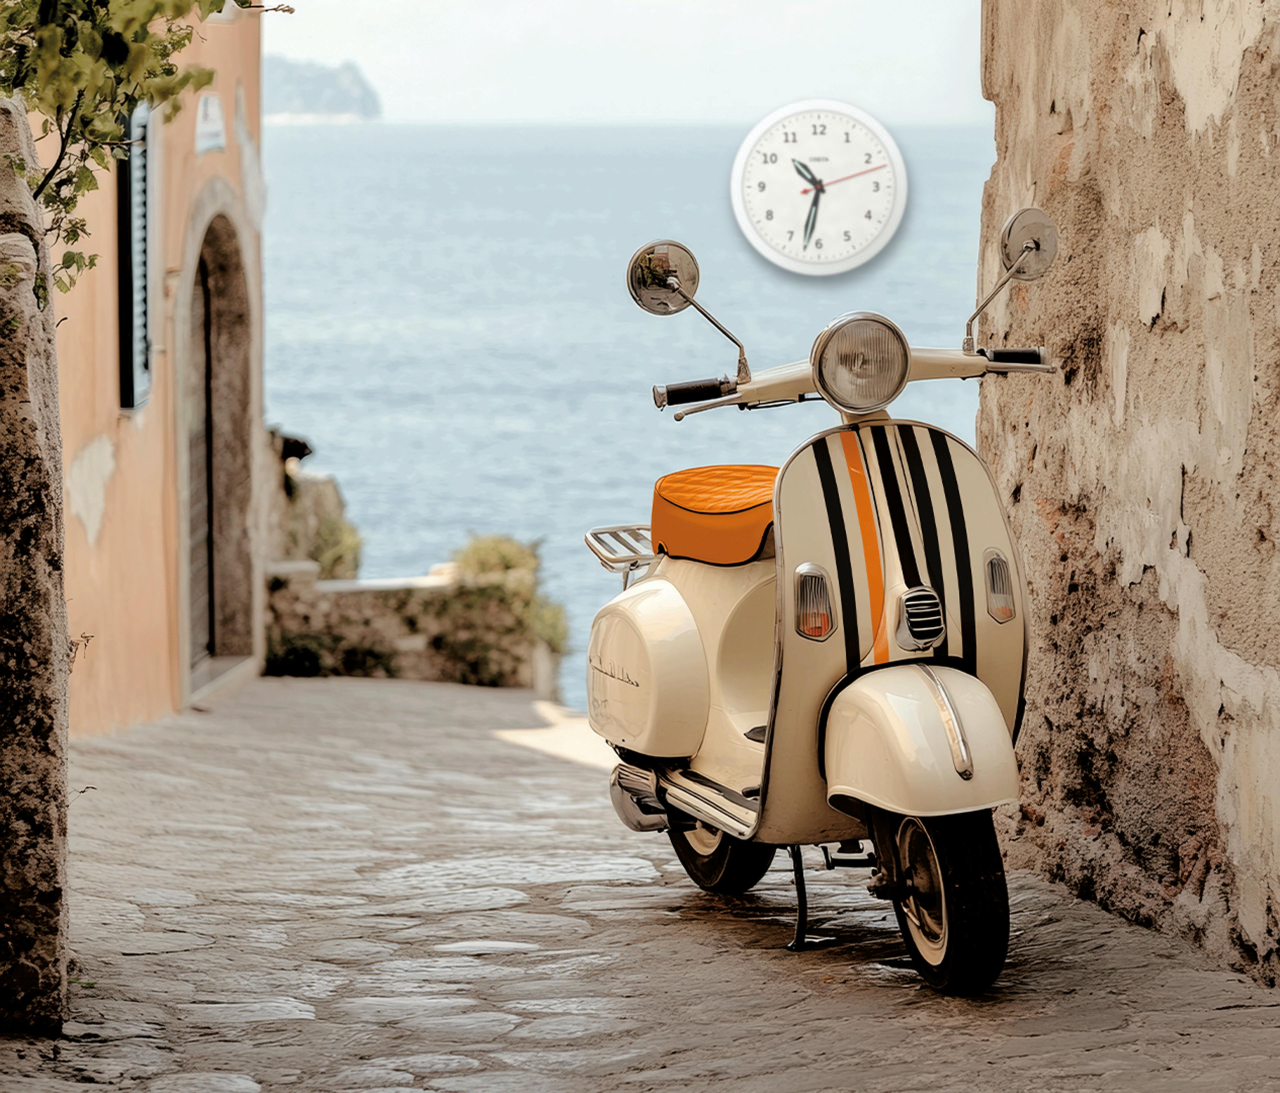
h=10 m=32 s=12
